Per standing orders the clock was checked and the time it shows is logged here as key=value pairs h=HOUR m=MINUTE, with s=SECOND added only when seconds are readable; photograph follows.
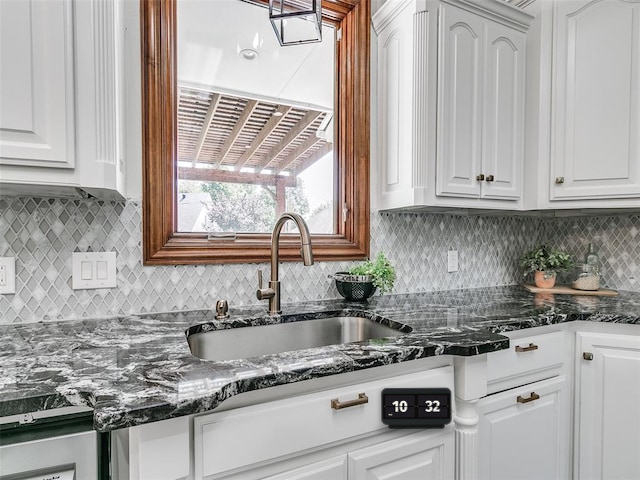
h=10 m=32
